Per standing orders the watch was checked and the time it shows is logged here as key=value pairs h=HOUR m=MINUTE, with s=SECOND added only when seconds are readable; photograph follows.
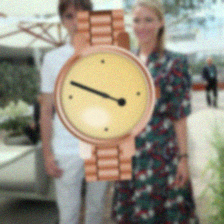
h=3 m=49
